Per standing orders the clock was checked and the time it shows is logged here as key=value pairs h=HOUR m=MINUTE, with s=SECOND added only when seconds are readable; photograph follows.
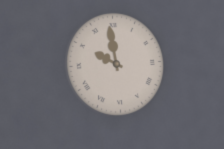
h=9 m=59
